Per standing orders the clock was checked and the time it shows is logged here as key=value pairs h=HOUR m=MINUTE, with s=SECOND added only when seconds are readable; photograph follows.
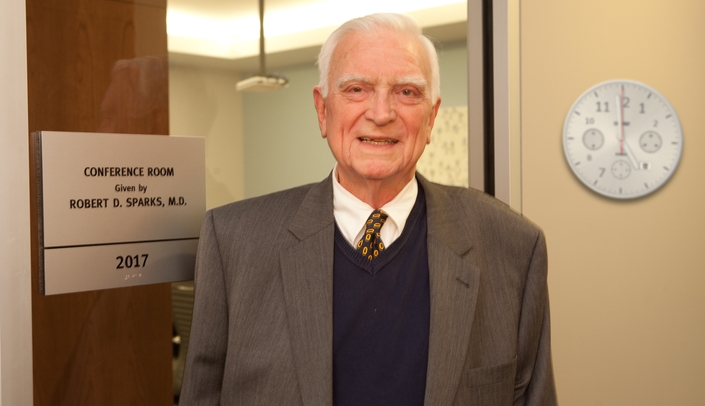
h=4 m=59
